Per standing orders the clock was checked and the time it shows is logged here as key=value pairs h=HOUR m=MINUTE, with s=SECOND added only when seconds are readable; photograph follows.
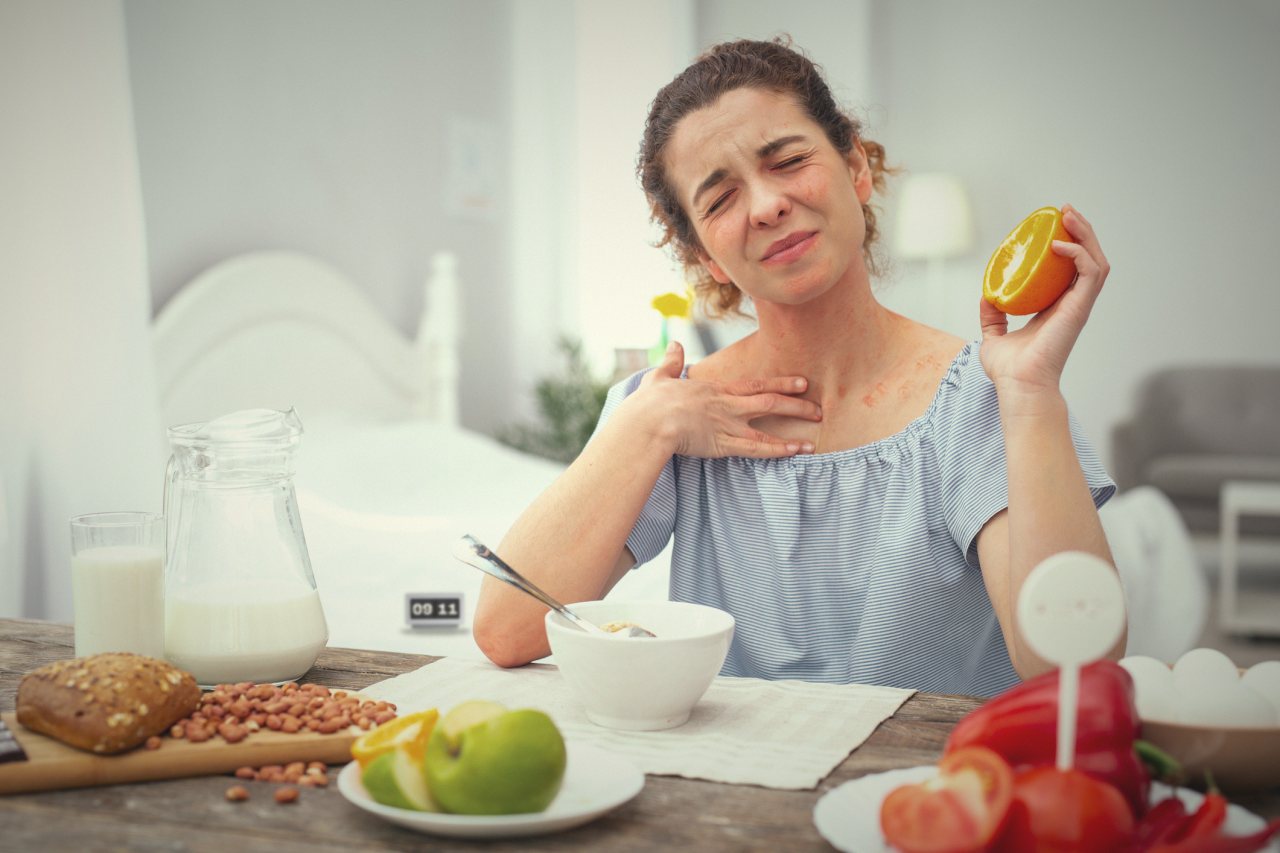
h=9 m=11
